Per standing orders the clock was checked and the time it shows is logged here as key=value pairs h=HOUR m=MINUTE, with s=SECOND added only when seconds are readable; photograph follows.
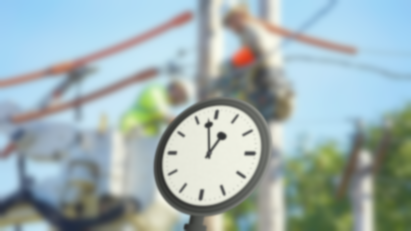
h=12 m=58
